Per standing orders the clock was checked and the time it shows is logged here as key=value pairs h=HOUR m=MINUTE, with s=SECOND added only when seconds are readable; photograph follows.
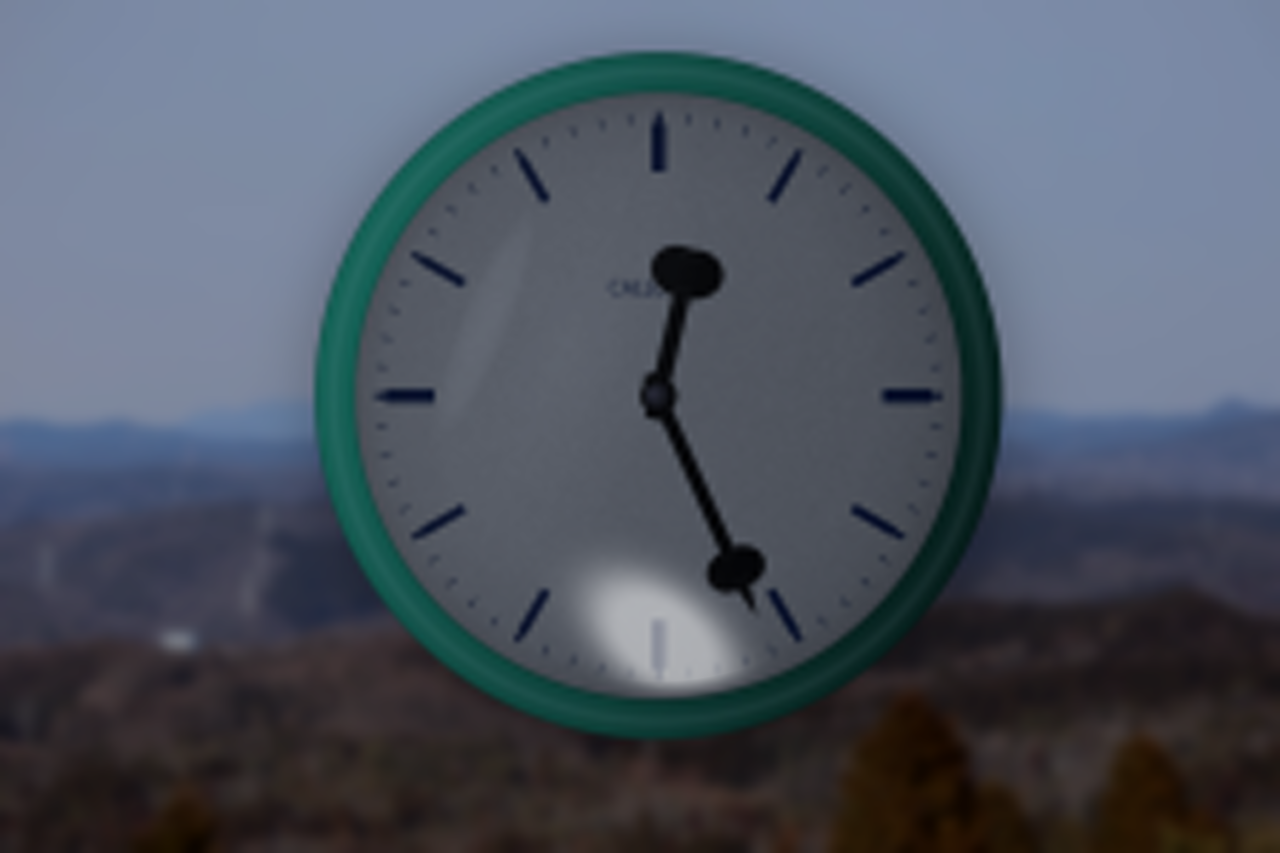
h=12 m=26
